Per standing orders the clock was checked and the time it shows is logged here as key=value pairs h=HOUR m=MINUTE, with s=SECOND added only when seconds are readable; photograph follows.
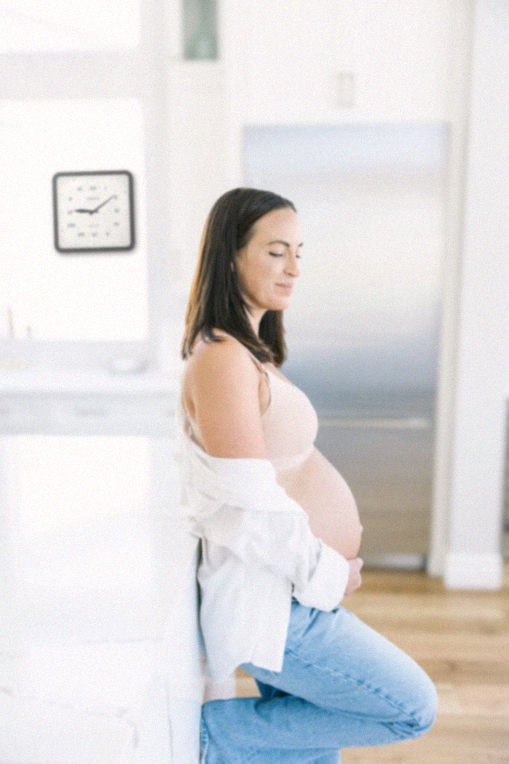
h=9 m=9
